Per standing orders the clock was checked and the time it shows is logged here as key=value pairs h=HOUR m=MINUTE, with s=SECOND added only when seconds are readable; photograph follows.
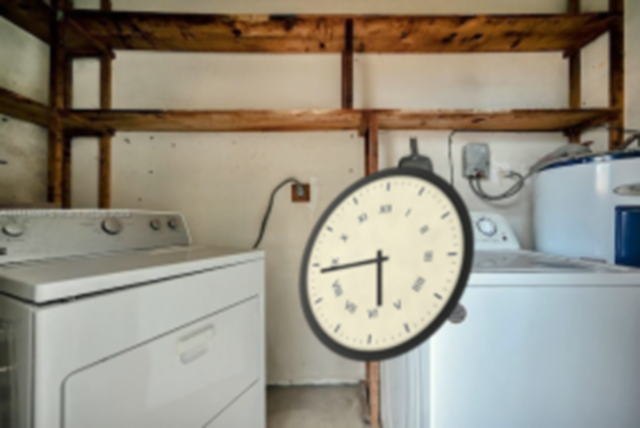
h=5 m=44
